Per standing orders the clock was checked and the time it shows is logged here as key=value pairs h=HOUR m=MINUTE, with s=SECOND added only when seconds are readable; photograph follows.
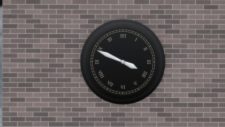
h=3 m=49
